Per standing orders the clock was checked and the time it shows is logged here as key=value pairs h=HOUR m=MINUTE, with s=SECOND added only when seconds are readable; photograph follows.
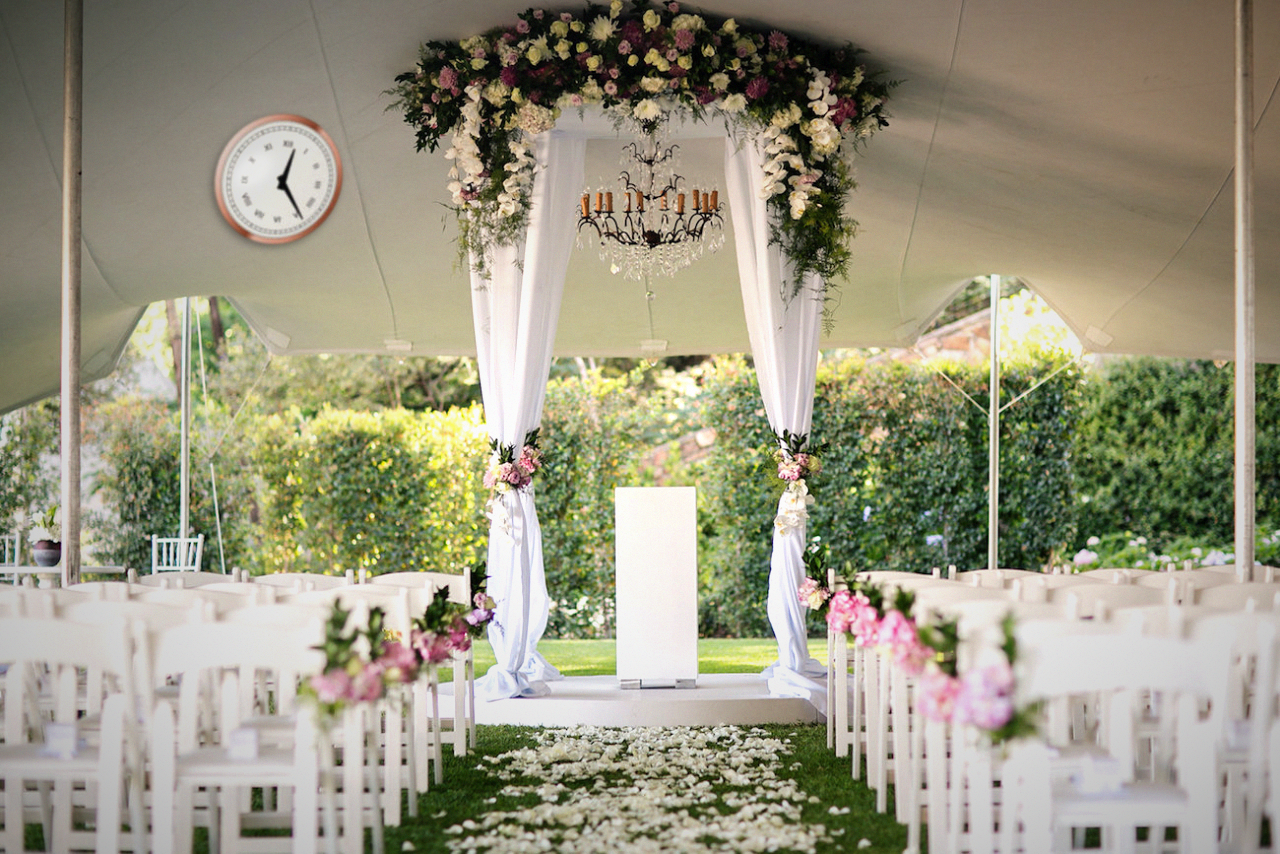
h=12 m=24
